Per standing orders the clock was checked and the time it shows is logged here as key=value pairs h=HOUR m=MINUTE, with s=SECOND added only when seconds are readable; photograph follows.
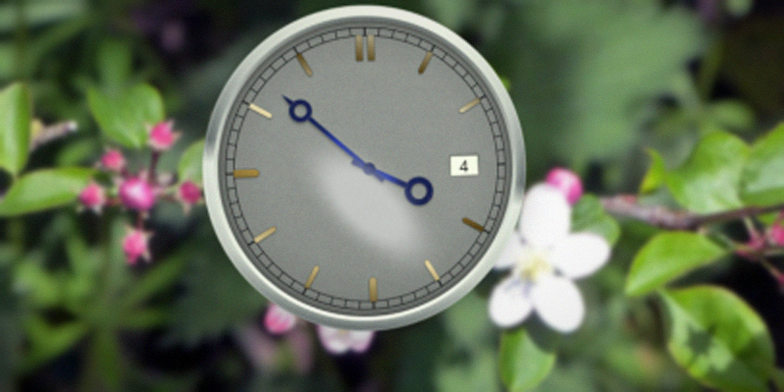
h=3 m=52
